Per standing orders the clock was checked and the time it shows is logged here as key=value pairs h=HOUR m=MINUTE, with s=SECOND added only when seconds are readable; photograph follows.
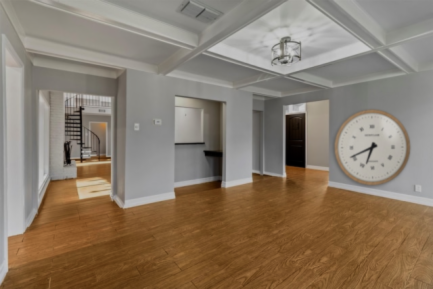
h=6 m=41
